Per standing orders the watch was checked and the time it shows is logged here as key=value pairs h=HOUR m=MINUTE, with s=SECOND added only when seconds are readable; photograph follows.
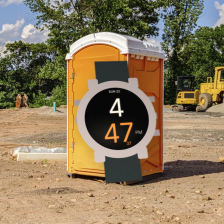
h=4 m=47
